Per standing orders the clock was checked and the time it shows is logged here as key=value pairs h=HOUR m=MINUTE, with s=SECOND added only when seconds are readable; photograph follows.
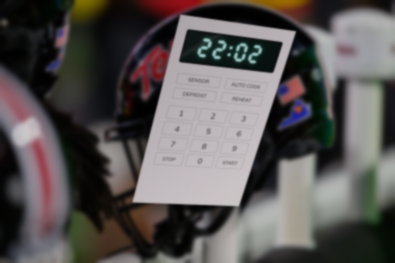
h=22 m=2
